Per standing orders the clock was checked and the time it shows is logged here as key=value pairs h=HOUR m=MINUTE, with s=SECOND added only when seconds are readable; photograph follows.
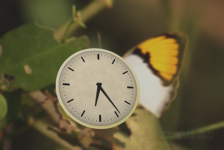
h=6 m=24
